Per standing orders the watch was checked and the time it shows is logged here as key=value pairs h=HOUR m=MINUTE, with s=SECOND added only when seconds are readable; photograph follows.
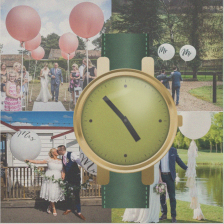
h=4 m=53
